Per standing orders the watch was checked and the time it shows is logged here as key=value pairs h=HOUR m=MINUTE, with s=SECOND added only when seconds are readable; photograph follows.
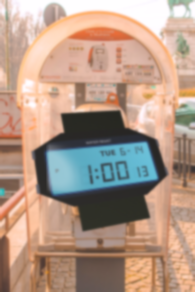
h=1 m=0
